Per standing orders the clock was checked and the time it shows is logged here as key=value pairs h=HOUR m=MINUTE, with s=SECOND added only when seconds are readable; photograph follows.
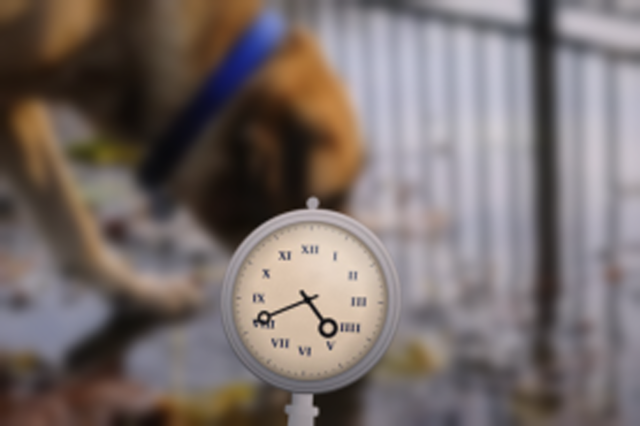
h=4 m=41
